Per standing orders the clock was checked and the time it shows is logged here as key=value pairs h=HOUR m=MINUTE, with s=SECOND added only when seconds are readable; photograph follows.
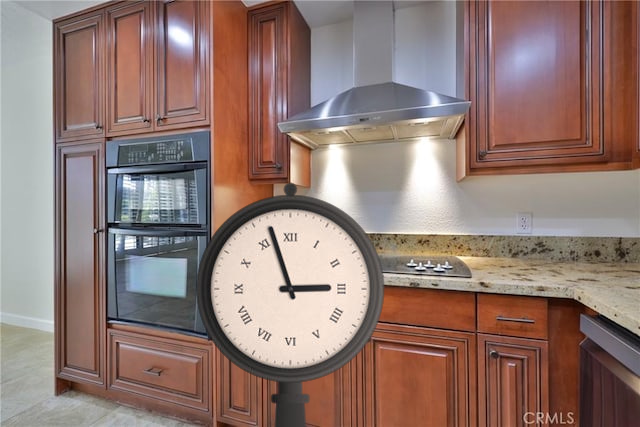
h=2 m=57
